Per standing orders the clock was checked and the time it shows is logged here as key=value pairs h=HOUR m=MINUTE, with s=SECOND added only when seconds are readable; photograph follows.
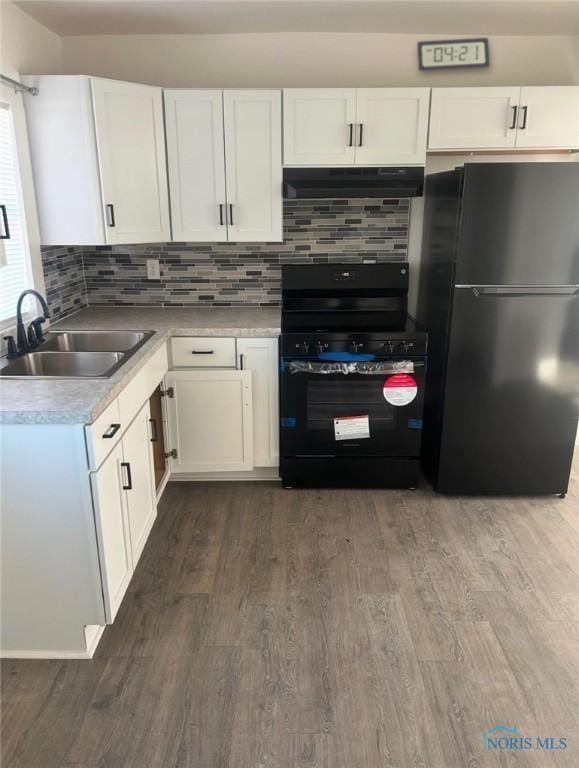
h=4 m=21
